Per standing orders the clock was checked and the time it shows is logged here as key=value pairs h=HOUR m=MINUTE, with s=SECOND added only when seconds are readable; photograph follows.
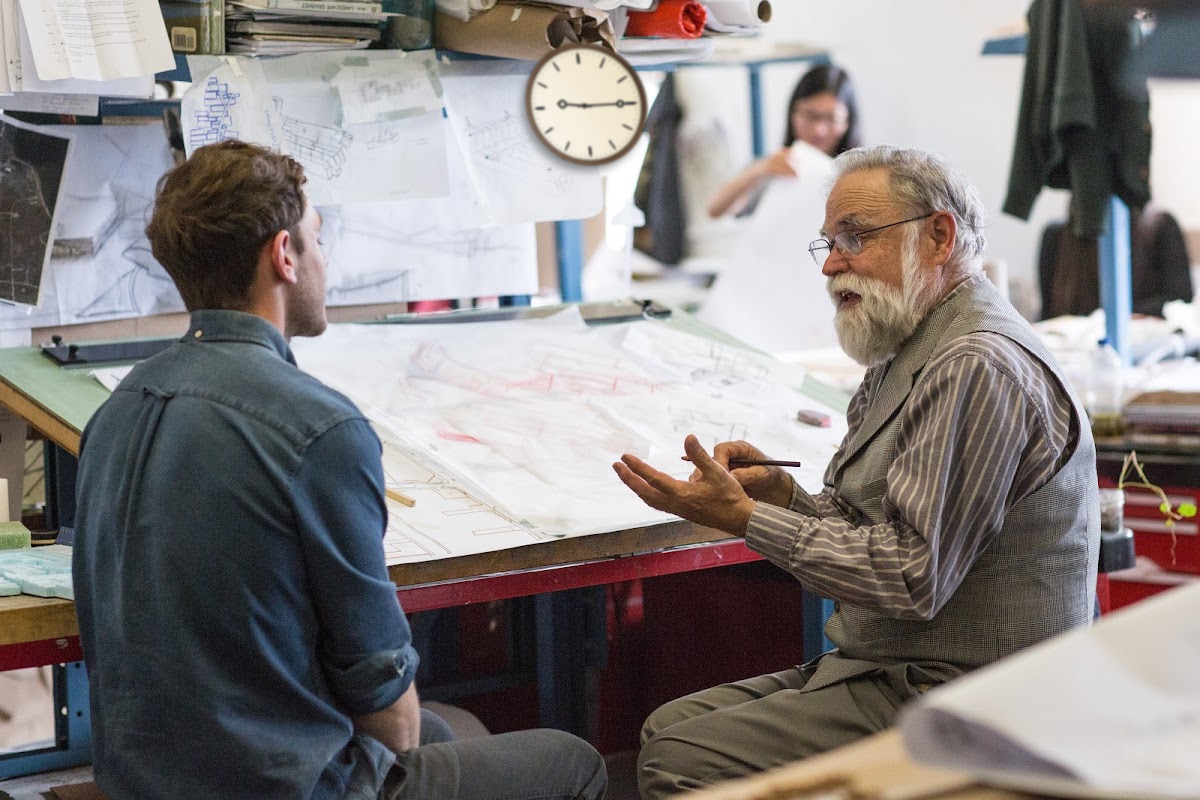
h=9 m=15
